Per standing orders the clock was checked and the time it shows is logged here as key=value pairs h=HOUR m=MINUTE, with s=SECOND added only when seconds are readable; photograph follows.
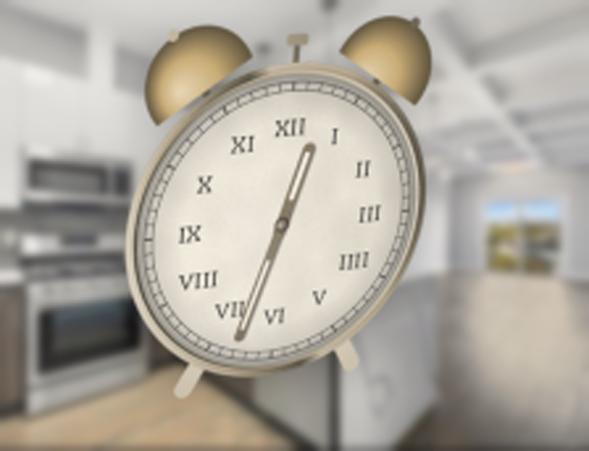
h=12 m=33
